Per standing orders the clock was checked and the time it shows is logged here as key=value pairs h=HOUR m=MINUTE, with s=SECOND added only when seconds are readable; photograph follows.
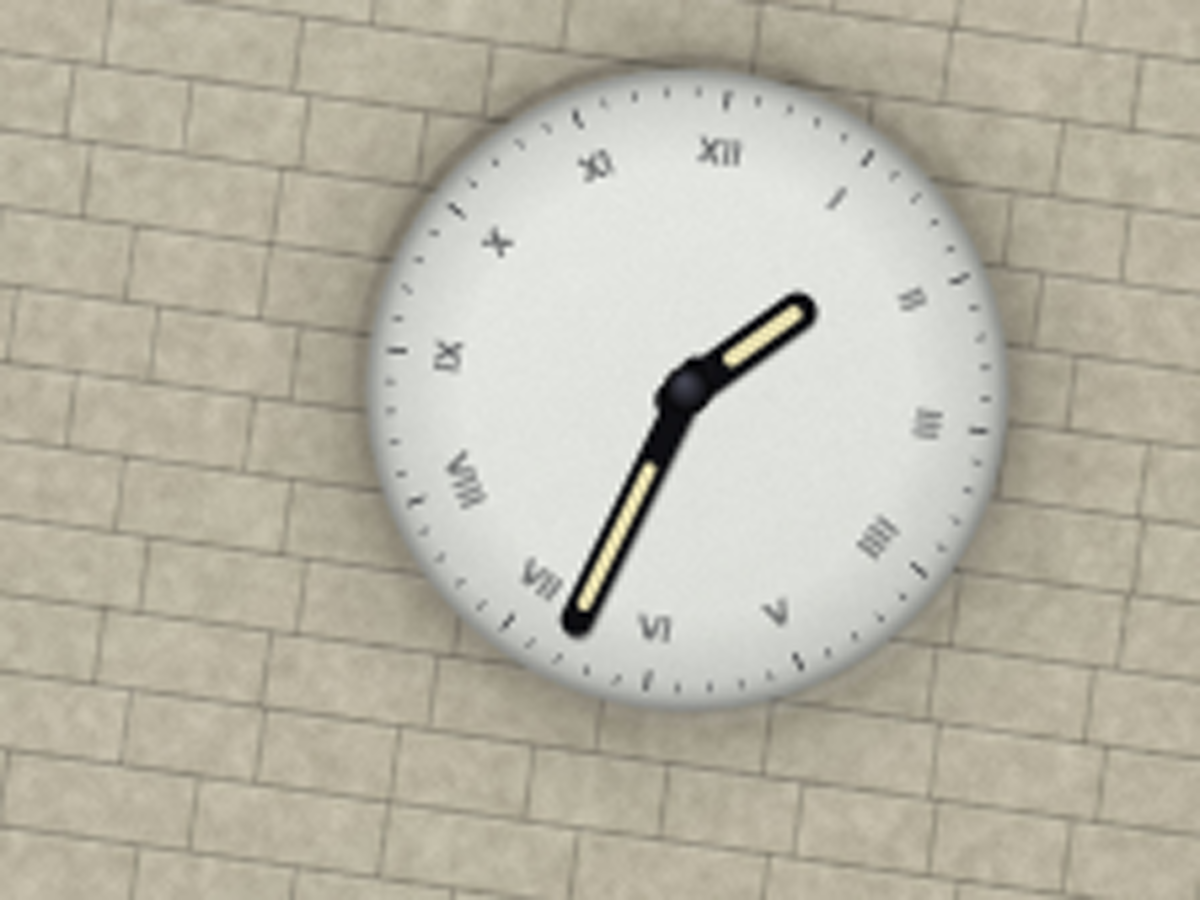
h=1 m=33
